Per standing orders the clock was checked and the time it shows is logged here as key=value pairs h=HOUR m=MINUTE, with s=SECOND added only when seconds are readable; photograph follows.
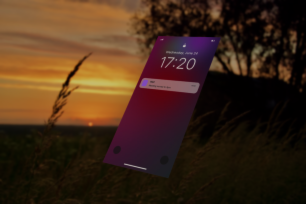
h=17 m=20
